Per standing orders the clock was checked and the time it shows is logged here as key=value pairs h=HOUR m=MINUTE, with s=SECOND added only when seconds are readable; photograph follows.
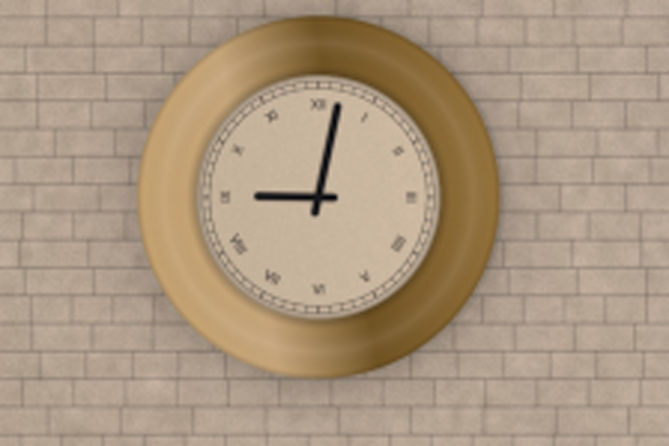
h=9 m=2
